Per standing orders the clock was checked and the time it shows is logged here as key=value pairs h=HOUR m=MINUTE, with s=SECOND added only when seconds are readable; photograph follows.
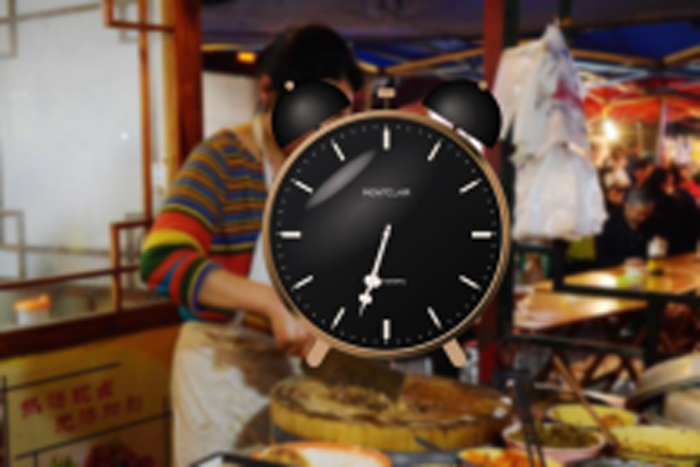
h=6 m=33
